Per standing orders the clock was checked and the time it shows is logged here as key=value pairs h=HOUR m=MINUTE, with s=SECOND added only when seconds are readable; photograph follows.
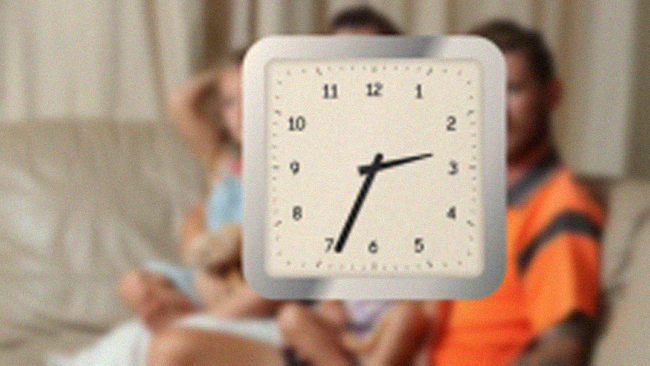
h=2 m=34
